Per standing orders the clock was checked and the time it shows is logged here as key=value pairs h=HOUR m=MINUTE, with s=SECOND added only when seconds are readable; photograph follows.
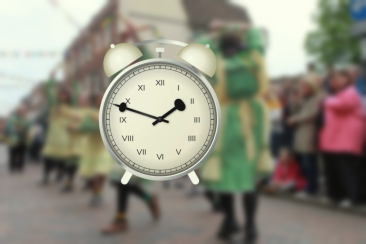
h=1 m=48
